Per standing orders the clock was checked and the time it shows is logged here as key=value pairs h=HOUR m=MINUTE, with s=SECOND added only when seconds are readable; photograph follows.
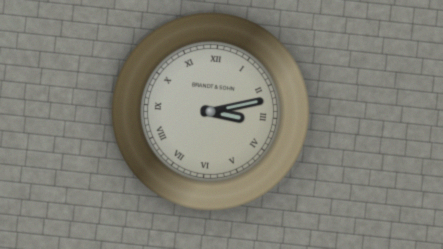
h=3 m=12
